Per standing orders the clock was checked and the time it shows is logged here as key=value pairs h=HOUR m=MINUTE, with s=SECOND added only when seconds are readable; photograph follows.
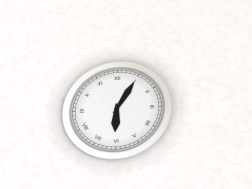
h=6 m=5
